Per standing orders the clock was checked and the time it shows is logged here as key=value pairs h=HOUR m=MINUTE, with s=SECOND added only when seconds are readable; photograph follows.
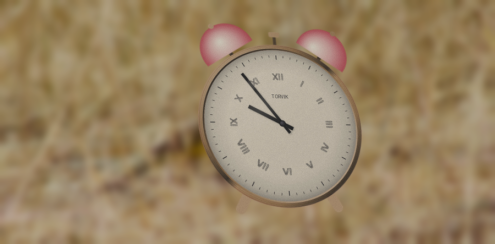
h=9 m=54
